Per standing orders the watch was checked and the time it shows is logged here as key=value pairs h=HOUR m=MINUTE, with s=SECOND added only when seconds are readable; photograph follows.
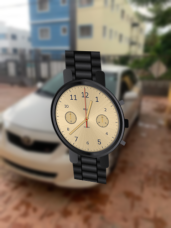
h=12 m=38
